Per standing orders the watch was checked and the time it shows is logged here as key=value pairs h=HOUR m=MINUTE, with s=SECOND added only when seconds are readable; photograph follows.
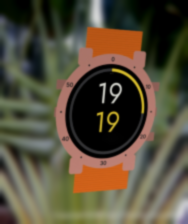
h=19 m=19
